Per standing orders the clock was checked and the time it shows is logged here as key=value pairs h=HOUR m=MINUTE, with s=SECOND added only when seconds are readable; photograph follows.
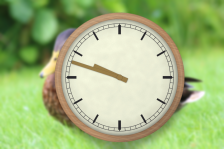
h=9 m=48
